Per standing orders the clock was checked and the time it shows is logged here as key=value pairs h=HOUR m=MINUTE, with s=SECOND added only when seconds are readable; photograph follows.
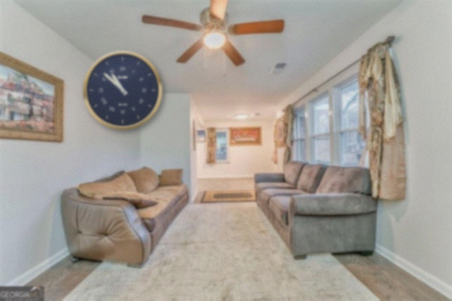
h=10 m=52
